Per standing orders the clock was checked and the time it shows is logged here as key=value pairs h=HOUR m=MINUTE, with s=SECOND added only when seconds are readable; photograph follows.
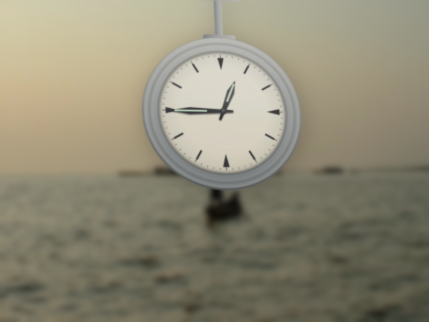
h=12 m=45
